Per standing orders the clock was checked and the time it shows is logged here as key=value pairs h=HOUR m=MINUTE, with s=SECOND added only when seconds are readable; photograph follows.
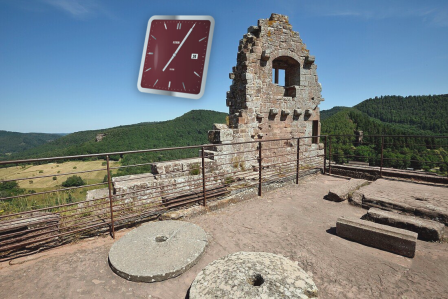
h=7 m=5
